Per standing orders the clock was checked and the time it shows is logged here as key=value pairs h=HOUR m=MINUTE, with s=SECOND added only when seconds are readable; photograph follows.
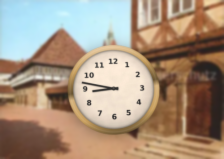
h=8 m=47
